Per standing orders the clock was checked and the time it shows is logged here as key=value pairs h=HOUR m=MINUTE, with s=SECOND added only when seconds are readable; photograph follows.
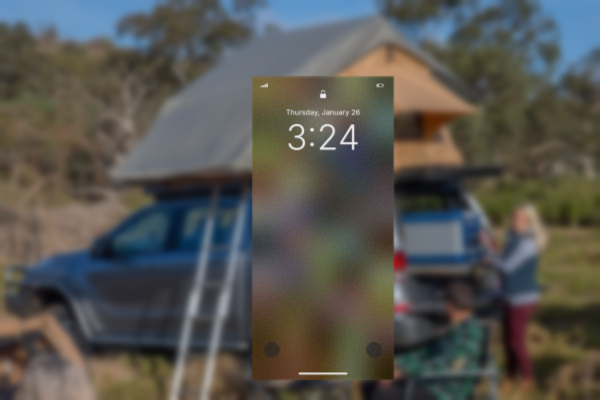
h=3 m=24
